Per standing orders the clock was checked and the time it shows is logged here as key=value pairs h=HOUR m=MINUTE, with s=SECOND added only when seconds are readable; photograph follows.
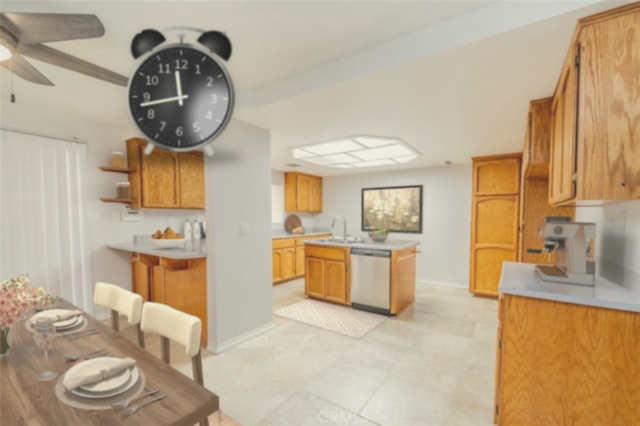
h=11 m=43
